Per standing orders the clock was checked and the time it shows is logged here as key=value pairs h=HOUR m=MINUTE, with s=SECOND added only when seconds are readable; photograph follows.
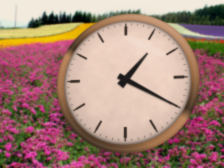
h=1 m=20
